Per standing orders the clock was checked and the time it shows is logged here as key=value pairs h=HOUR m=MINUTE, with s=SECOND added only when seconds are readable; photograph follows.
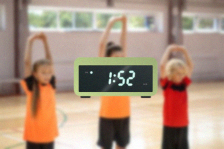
h=1 m=52
